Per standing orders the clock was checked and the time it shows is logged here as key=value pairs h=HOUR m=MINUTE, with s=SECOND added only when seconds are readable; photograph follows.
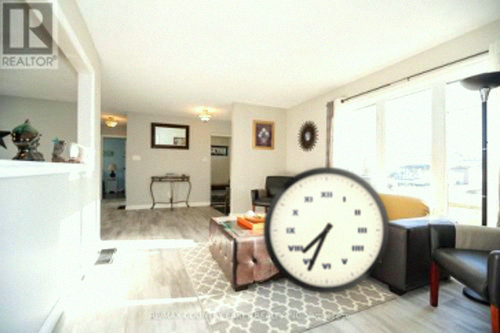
h=7 m=34
